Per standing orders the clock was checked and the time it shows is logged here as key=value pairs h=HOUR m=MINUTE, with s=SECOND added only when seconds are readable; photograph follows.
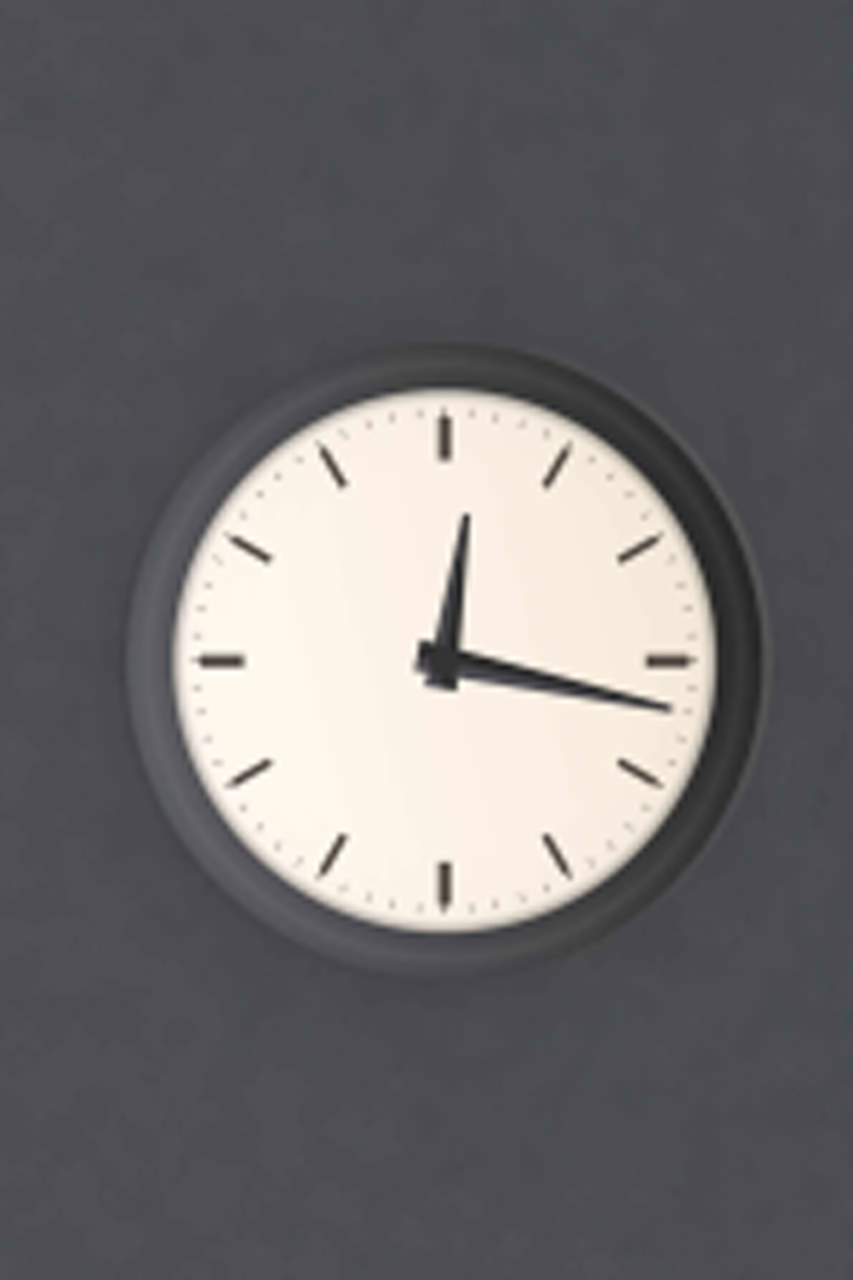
h=12 m=17
